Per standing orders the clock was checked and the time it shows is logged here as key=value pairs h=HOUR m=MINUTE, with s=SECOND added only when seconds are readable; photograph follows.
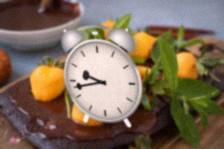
h=9 m=43
